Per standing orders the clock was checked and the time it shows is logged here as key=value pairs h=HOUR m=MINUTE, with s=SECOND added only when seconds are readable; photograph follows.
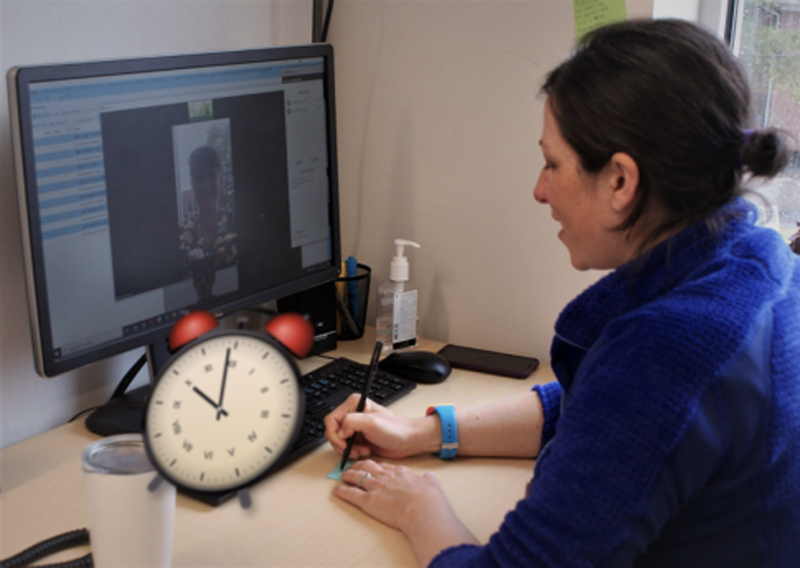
h=9 m=59
